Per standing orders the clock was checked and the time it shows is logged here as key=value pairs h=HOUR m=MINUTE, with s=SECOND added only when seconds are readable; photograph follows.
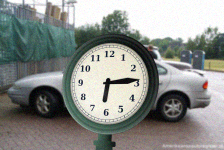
h=6 m=14
